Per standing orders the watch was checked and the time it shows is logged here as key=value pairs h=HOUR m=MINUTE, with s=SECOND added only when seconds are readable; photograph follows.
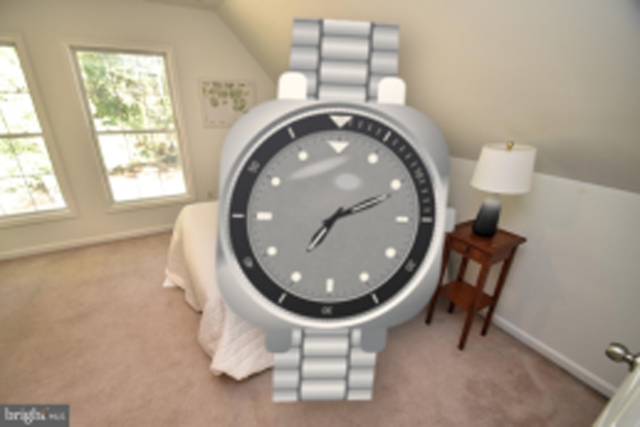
h=7 m=11
